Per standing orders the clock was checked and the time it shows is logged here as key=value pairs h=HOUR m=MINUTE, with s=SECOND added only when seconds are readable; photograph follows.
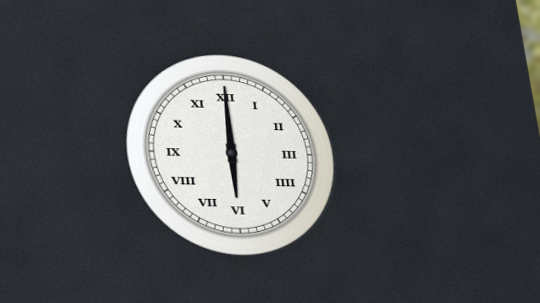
h=6 m=0
